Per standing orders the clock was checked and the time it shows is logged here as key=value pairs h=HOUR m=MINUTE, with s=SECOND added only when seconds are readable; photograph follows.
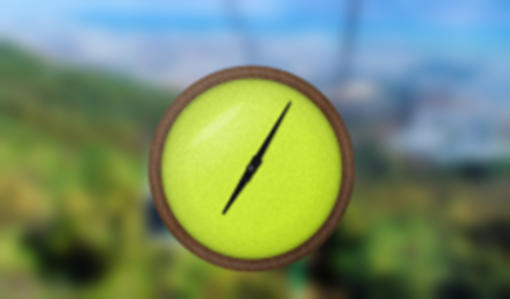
h=7 m=5
